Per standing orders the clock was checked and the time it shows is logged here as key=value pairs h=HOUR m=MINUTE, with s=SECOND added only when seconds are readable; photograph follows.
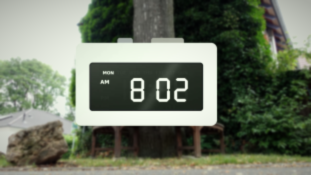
h=8 m=2
